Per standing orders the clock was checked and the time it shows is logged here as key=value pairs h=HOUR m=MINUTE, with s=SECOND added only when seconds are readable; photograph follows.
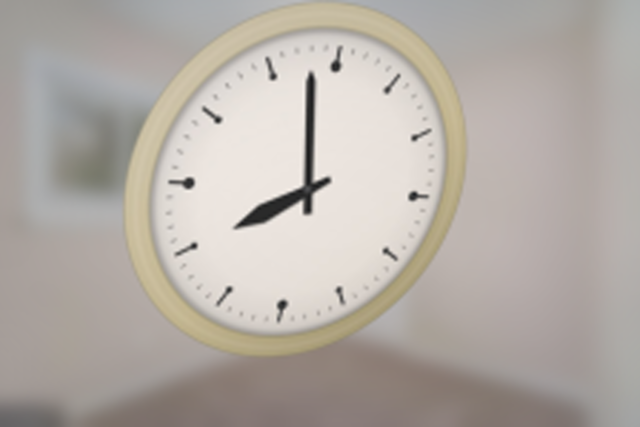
h=7 m=58
